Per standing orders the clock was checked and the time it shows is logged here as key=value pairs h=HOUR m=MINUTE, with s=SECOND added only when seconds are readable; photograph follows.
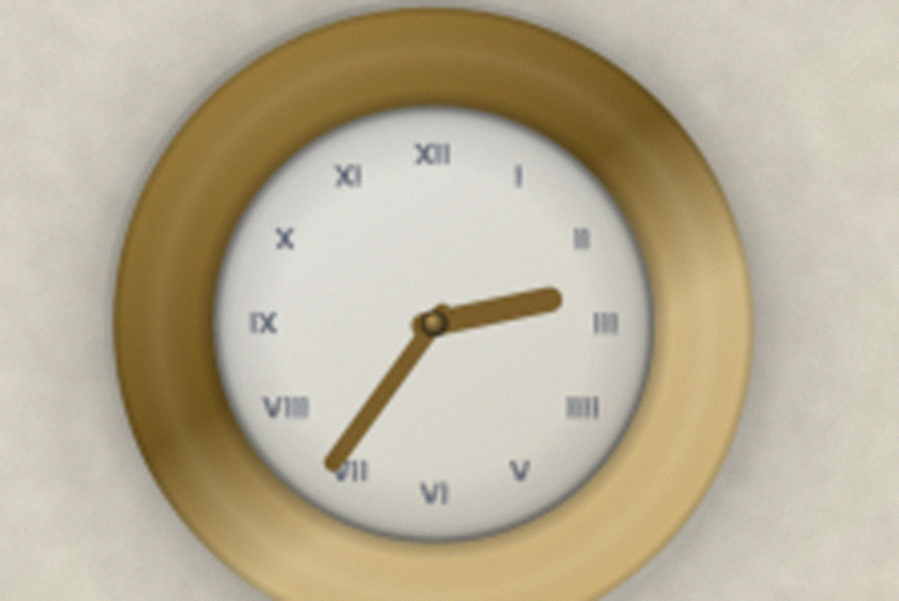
h=2 m=36
